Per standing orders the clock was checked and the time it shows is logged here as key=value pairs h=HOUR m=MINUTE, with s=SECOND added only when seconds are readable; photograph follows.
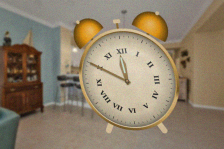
h=11 m=50
